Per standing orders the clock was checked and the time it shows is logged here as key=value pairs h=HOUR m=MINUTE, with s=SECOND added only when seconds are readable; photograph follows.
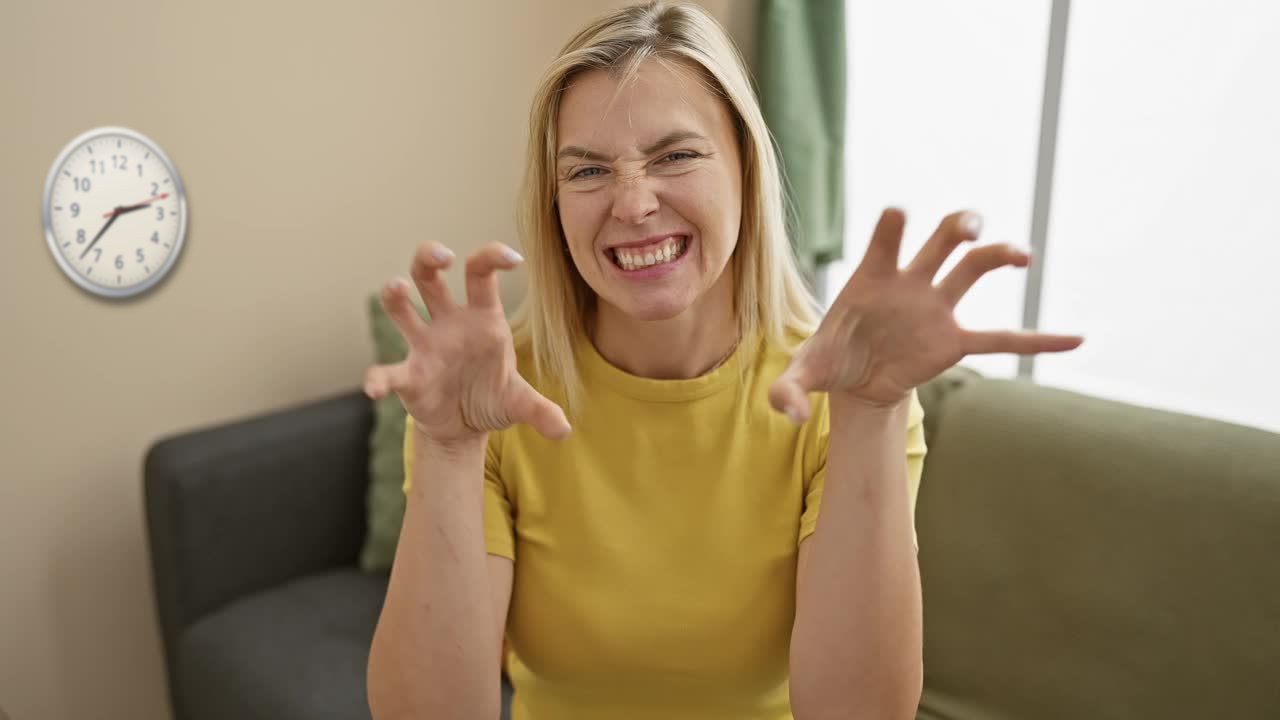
h=2 m=37 s=12
